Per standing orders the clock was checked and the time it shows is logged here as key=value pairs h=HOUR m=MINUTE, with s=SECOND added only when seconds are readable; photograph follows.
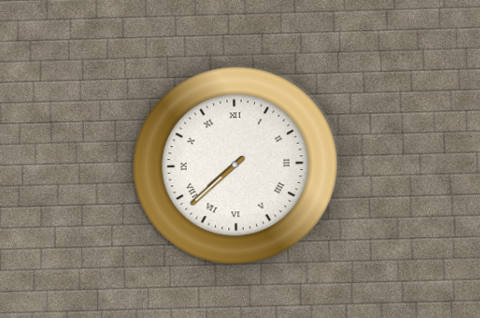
h=7 m=38
